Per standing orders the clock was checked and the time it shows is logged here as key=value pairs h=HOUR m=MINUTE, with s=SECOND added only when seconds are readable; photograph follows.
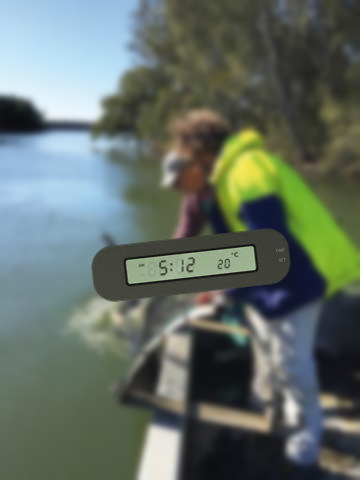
h=5 m=12
